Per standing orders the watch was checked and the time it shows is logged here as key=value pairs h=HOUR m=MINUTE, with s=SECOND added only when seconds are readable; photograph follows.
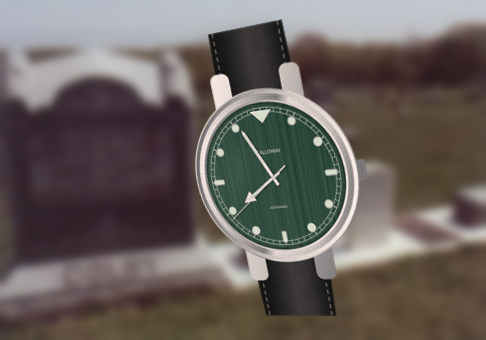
h=7 m=55 s=39
